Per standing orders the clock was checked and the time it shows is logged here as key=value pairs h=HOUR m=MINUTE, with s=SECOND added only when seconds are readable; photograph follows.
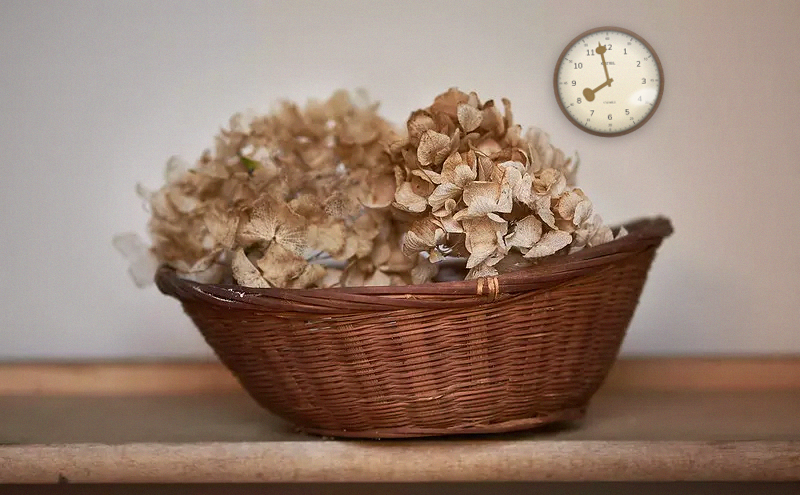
h=7 m=58
